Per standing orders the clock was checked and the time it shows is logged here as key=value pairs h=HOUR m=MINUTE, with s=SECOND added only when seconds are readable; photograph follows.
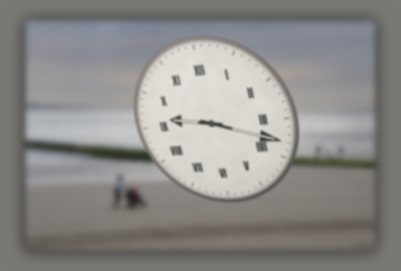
h=9 m=18
